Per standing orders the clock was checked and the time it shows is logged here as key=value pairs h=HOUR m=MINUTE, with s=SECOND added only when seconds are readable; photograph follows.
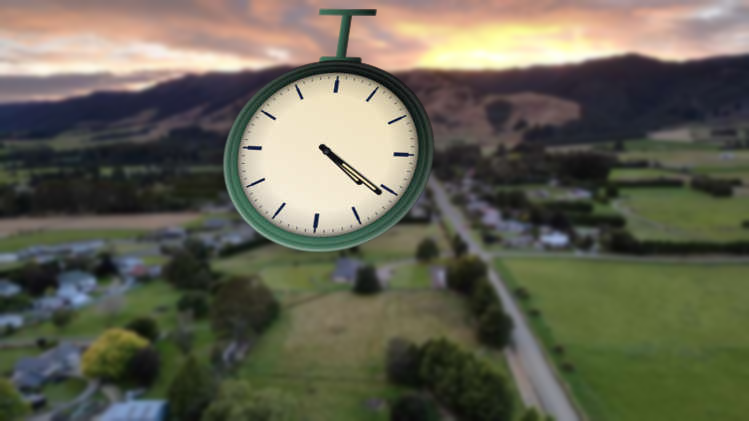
h=4 m=21
